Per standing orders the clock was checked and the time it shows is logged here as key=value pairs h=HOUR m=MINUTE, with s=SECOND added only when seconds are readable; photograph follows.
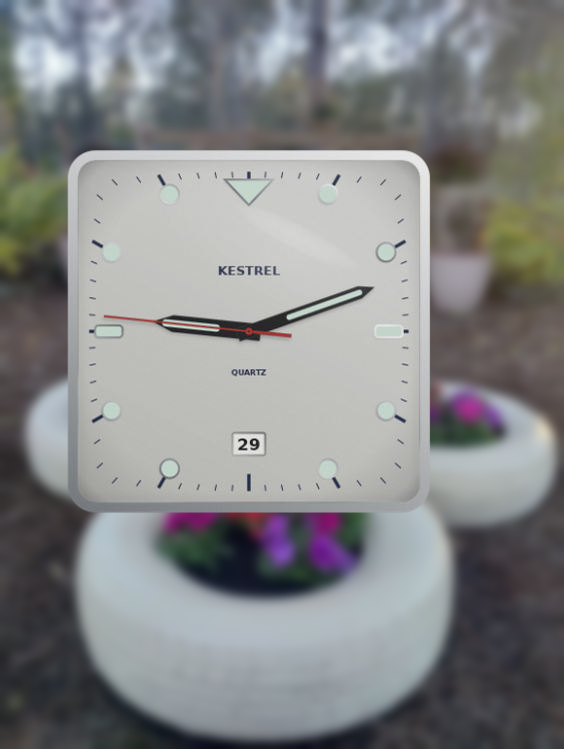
h=9 m=11 s=46
